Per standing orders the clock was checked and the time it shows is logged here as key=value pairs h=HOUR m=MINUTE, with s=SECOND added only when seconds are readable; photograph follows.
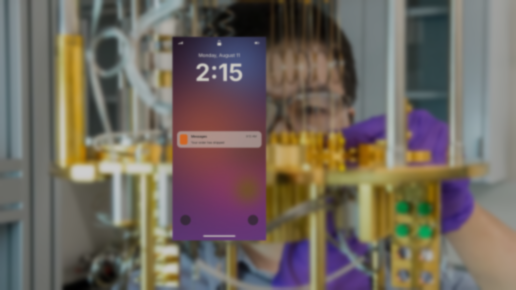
h=2 m=15
